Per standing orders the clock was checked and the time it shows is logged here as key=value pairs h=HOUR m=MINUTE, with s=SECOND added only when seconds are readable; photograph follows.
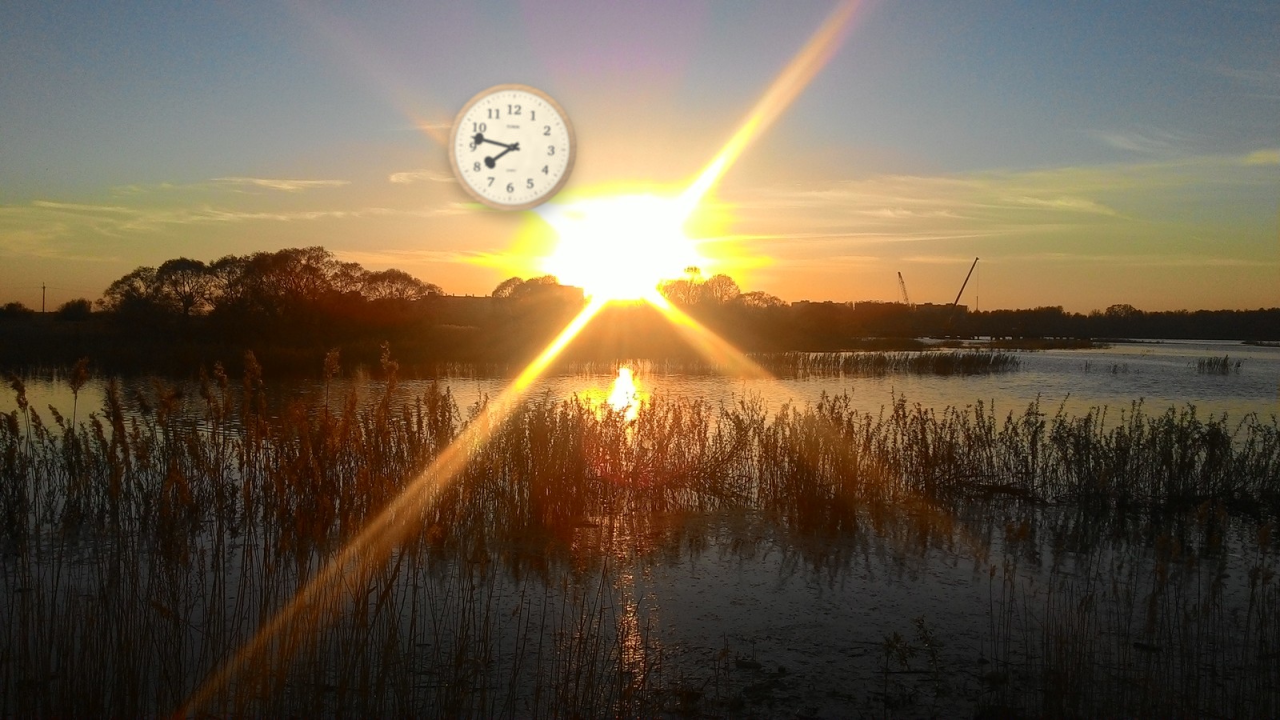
h=7 m=47
